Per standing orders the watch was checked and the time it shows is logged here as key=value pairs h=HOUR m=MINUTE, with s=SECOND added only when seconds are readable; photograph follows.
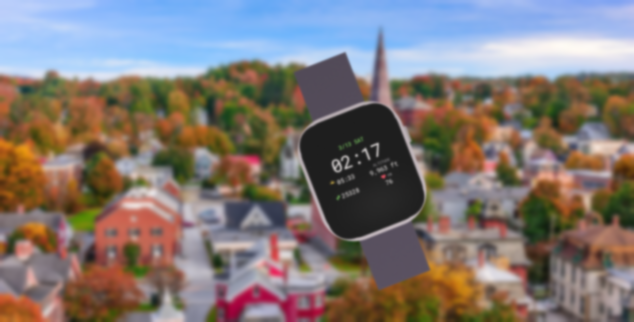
h=2 m=17
